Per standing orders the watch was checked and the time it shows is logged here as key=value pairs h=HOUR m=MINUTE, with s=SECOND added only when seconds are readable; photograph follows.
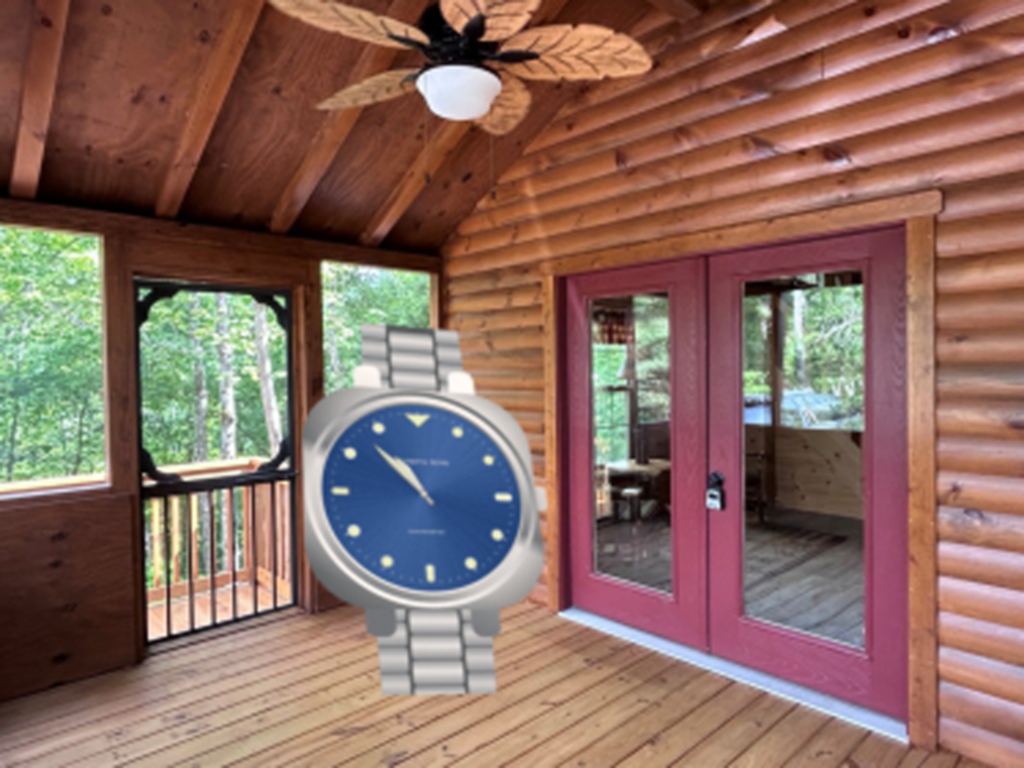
h=10 m=53
